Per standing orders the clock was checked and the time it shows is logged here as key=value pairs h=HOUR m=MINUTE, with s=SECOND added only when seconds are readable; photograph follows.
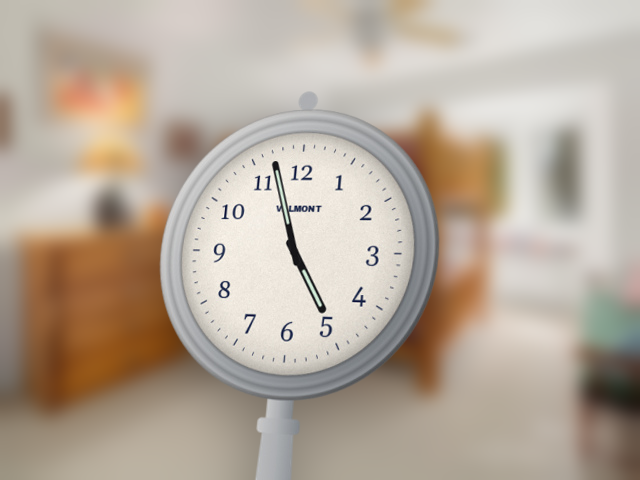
h=4 m=57
